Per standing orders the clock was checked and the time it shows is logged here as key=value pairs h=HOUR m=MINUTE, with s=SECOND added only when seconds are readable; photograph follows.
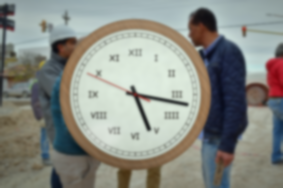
h=5 m=16 s=49
